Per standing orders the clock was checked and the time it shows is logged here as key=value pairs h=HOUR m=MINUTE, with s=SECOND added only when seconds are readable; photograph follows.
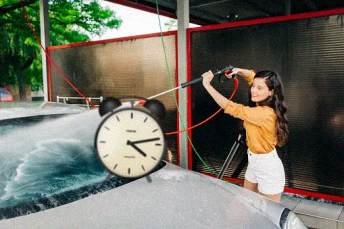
h=4 m=13
